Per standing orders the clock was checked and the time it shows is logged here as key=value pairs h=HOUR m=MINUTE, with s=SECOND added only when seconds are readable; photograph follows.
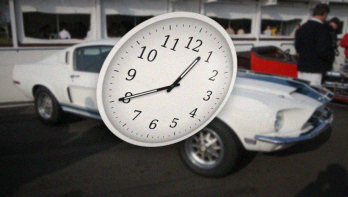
h=12 m=40
